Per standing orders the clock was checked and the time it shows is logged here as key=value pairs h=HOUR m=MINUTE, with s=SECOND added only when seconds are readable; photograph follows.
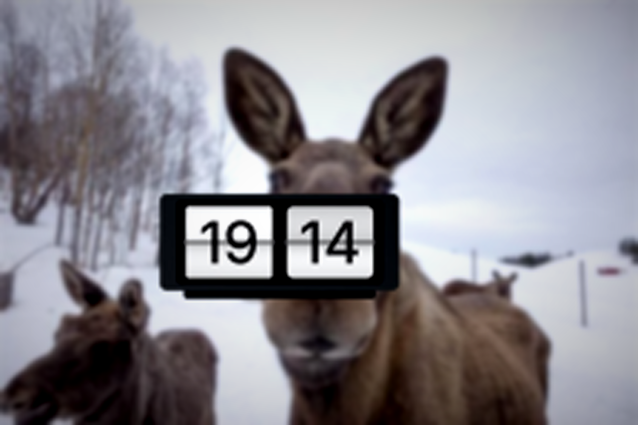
h=19 m=14
